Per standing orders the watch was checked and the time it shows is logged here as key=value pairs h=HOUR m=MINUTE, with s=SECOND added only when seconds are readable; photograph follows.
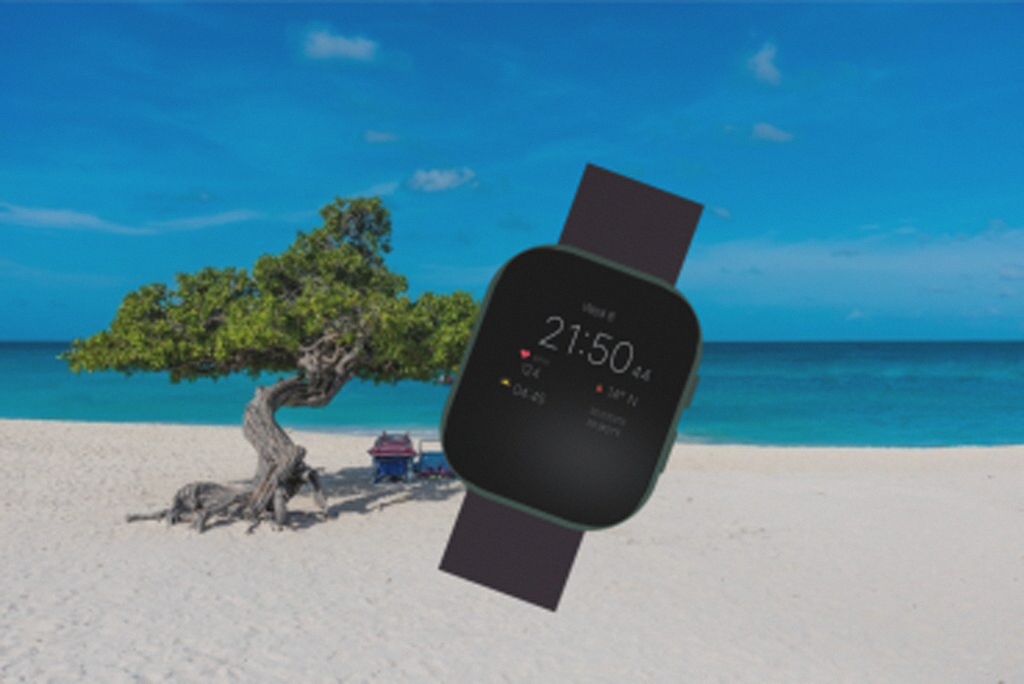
h=21 m=50
